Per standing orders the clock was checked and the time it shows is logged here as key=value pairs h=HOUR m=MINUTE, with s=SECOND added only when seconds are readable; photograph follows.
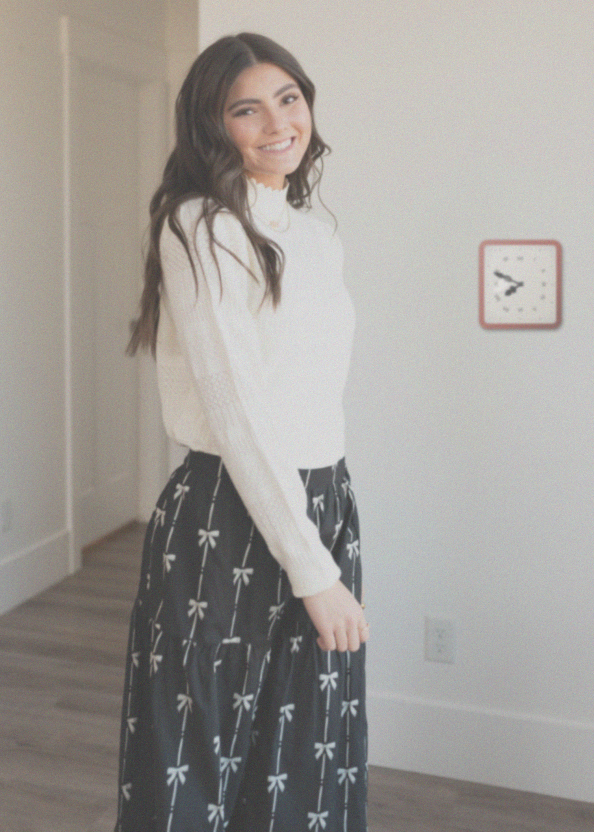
h=7 m=49
